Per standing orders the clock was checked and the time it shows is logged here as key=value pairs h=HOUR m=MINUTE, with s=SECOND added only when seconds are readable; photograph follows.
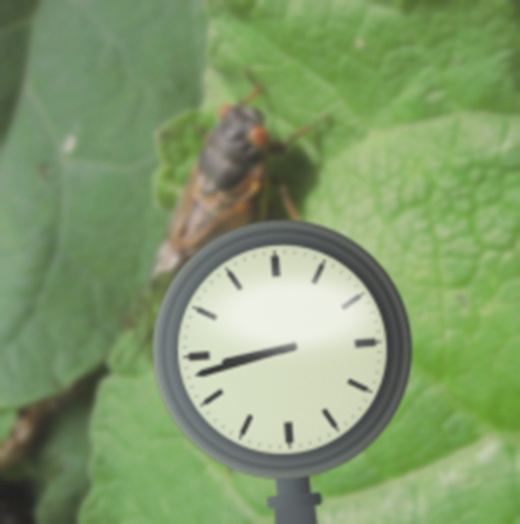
h=8 m=43
